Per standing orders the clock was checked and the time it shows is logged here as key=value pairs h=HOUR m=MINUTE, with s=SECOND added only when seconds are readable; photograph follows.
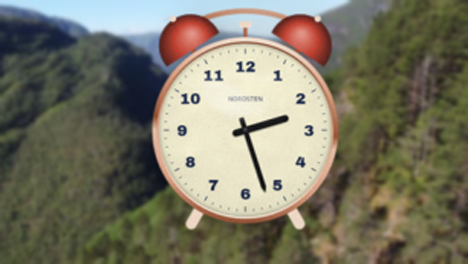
h=2 m=27
